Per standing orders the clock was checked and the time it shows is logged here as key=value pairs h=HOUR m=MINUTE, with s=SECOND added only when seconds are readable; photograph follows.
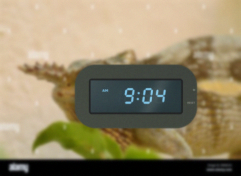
h=9 m=4
